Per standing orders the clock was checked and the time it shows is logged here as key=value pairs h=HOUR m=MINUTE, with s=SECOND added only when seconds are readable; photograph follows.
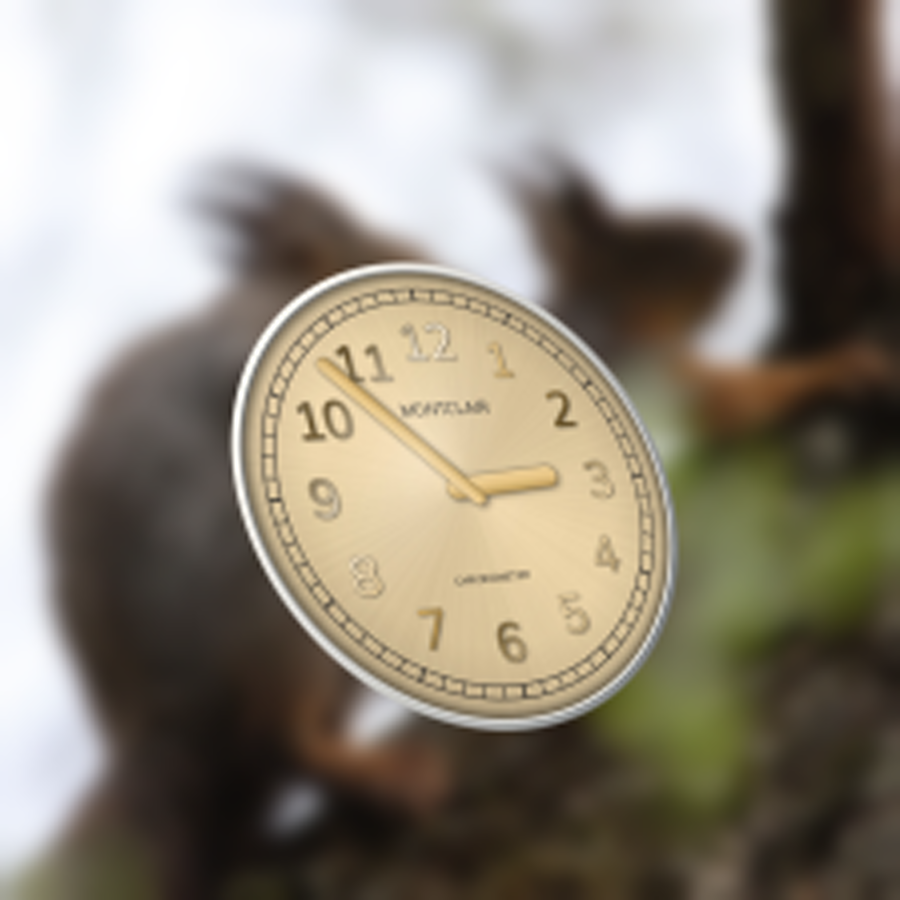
h=2 m=53
